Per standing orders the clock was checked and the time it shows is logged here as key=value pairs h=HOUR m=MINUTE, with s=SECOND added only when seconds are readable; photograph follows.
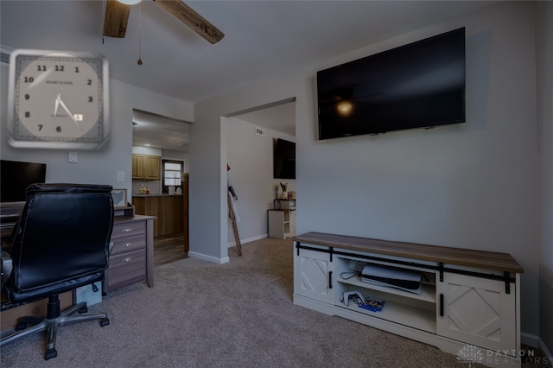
h=6 m=24
